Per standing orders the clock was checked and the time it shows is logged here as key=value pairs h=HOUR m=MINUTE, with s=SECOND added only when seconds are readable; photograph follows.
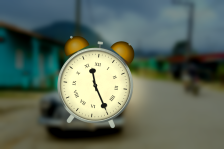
h=11 m=25
